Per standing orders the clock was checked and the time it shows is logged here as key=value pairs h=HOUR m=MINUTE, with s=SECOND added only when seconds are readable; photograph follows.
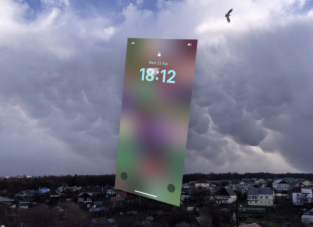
h=18 m=12
